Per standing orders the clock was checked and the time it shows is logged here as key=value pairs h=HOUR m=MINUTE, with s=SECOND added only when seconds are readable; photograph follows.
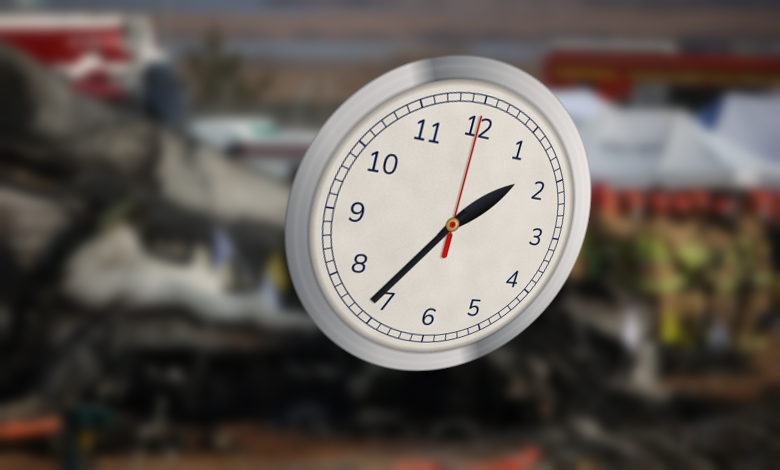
h=1 m=36 s=0
